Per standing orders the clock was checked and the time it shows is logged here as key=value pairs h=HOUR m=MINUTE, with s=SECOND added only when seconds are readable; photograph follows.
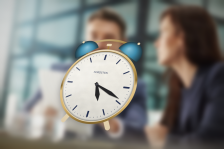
h=5 m=19
